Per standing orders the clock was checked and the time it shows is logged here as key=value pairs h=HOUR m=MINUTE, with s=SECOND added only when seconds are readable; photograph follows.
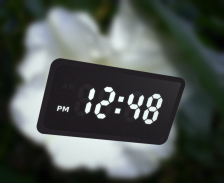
h=12 m=48
